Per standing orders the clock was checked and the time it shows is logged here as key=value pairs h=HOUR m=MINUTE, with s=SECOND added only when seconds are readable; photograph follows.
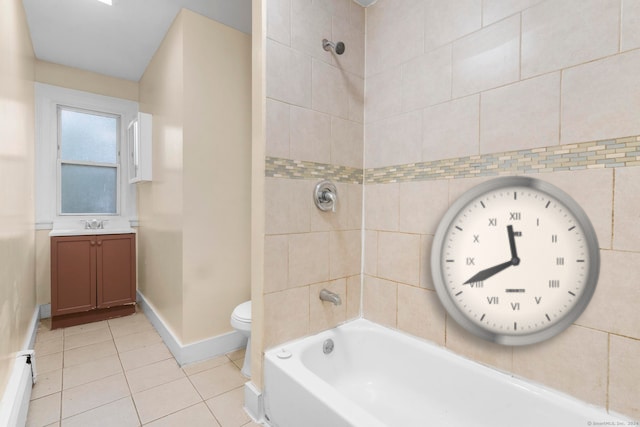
h=11 m=41
